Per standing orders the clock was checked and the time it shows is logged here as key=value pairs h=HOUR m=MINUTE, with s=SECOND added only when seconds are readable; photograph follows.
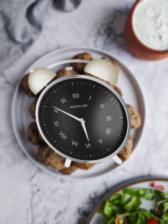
h=5 m=51
